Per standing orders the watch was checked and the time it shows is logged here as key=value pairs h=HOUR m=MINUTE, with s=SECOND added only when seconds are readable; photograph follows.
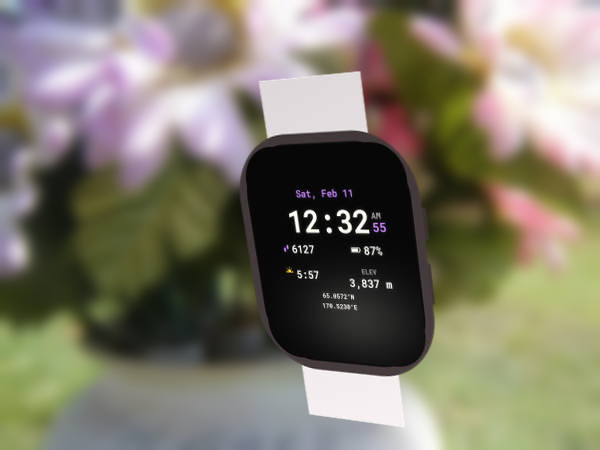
h=12 m=32 s=55
